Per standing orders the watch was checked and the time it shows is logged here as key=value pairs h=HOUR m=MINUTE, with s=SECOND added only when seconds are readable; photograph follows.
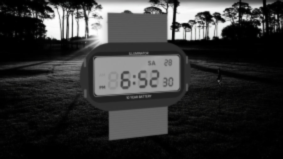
h=6 m=52
